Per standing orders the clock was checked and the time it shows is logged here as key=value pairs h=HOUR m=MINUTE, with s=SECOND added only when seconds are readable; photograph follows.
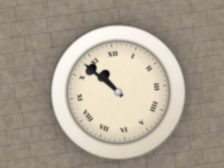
h=10 m=53
